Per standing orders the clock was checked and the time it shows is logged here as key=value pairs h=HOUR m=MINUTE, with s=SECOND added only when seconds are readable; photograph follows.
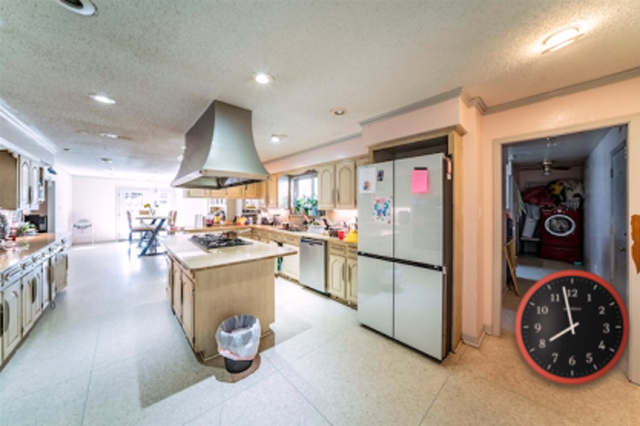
h=7 m=58
